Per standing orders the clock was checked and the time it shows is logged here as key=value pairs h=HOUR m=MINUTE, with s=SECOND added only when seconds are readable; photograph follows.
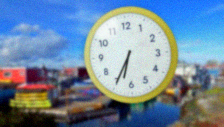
h=6 m=35
